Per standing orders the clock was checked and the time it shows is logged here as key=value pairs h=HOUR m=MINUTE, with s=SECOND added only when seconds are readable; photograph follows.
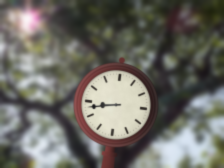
h=8 m=43
